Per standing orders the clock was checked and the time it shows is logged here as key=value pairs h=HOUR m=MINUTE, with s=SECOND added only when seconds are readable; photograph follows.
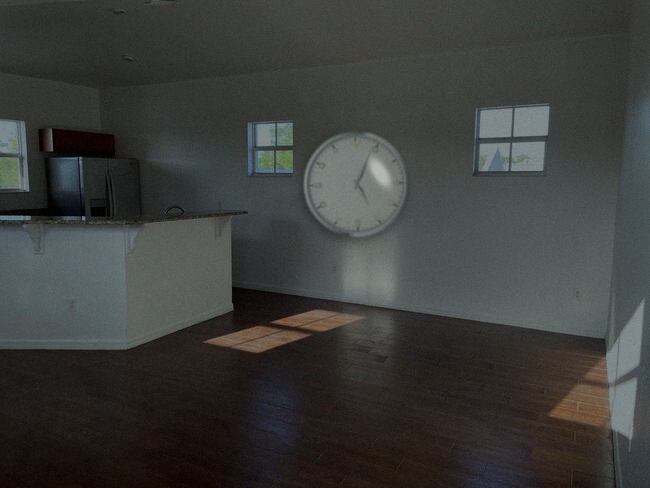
h=5 m=4
